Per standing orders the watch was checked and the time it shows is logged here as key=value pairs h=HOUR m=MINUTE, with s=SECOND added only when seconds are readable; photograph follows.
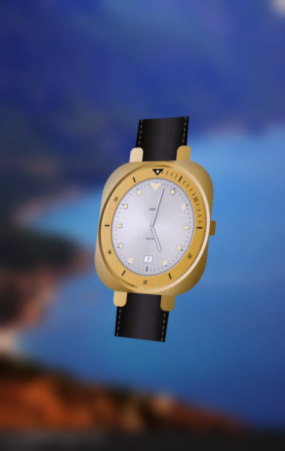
h=5 m=2
